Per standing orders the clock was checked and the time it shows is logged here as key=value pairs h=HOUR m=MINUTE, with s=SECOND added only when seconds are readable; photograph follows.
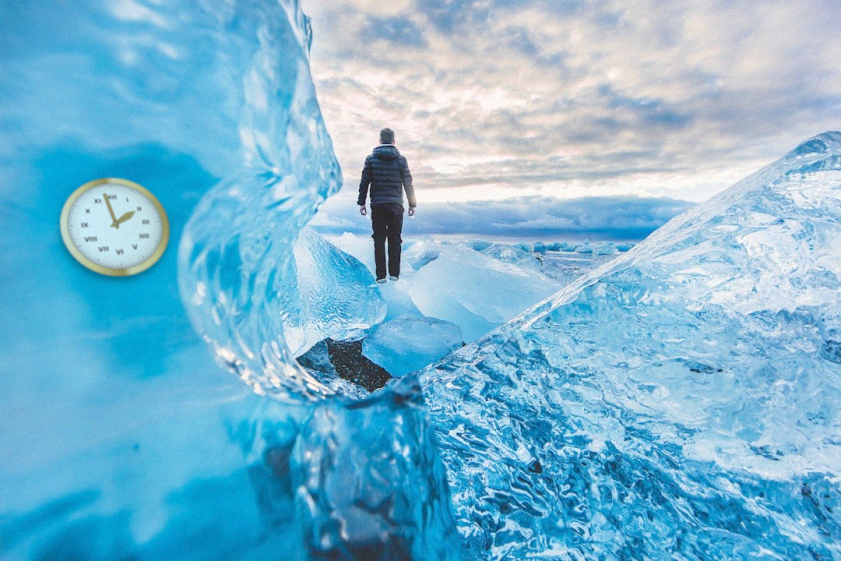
h=1 m=58
